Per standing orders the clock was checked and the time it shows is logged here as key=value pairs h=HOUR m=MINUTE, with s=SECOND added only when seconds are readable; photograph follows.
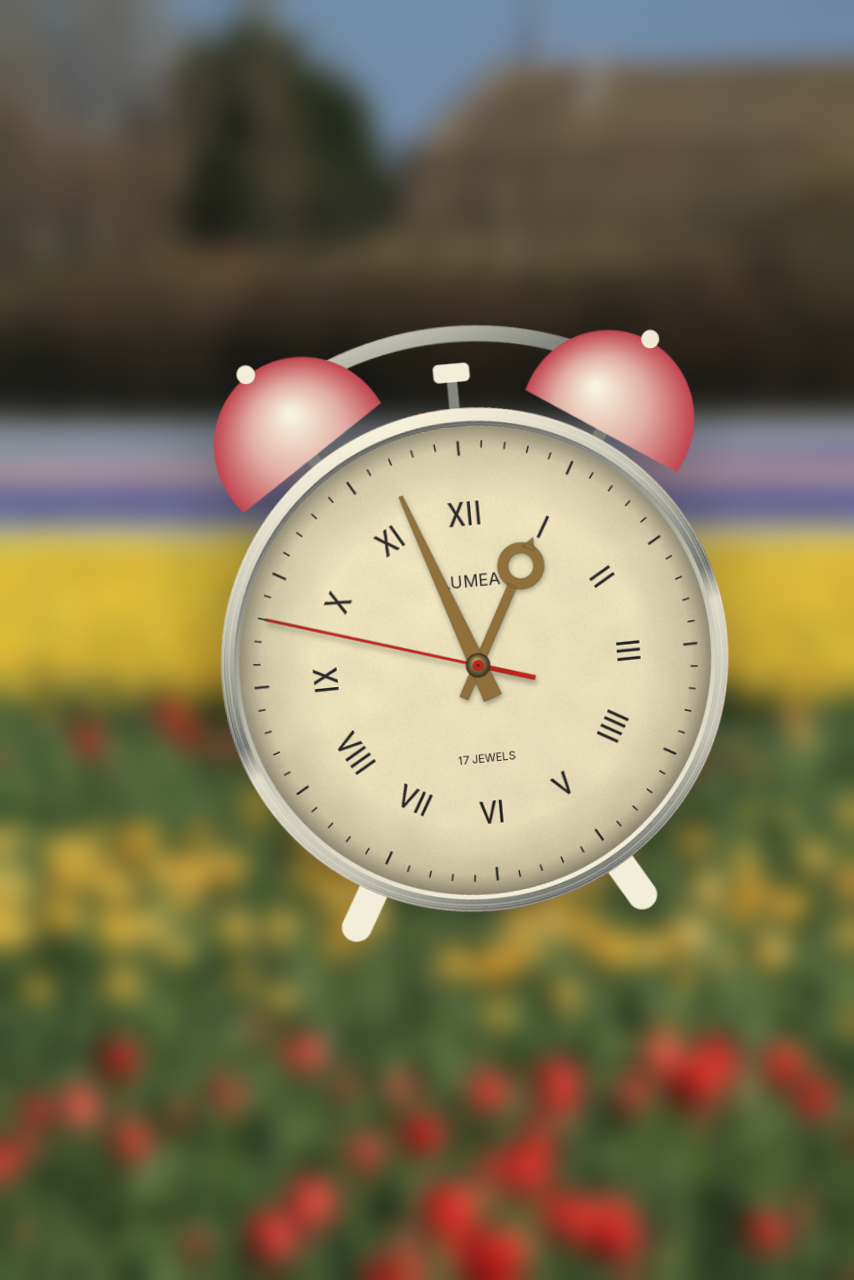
h=12 m=56 s=48
